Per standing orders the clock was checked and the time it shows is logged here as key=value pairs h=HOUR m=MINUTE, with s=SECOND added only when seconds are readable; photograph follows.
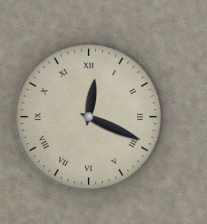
h=12 m=19
